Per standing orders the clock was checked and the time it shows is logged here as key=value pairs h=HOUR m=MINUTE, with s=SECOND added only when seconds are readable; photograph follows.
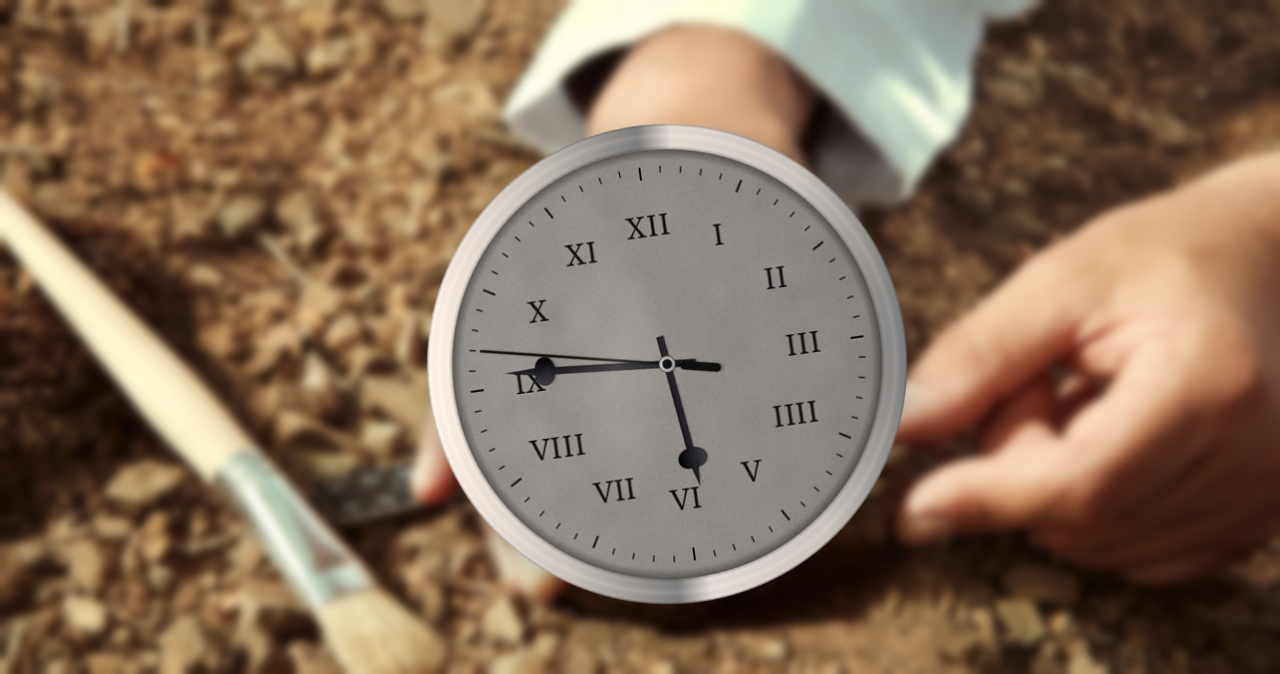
h=5 m=45 s=47
